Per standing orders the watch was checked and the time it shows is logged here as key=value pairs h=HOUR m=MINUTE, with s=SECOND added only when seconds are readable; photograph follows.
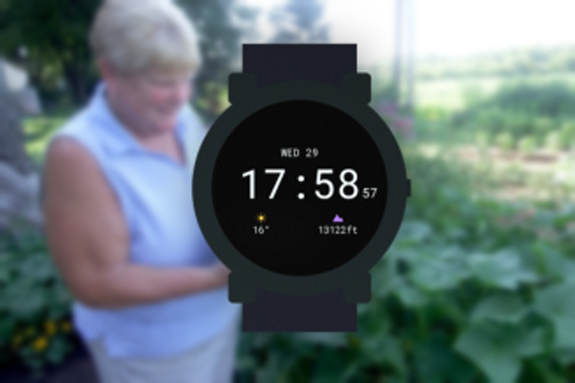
h=17 m=58 s=57
